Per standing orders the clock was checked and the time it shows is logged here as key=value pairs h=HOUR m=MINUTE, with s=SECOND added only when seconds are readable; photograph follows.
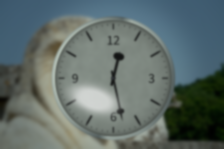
h=12 m=28
